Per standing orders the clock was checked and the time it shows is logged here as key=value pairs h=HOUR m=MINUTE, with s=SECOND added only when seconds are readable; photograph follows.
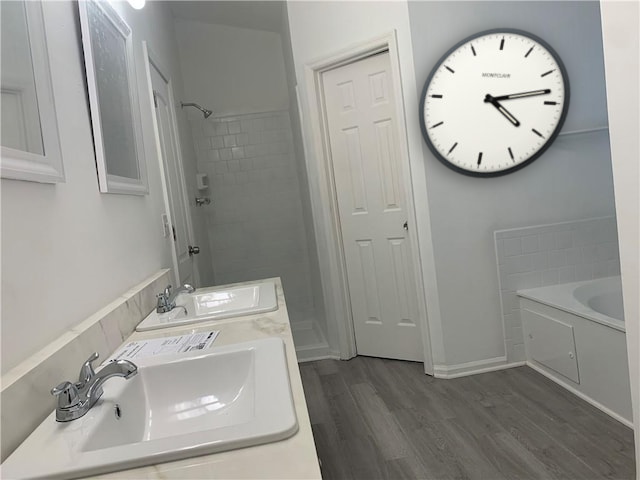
h=4 m=13
